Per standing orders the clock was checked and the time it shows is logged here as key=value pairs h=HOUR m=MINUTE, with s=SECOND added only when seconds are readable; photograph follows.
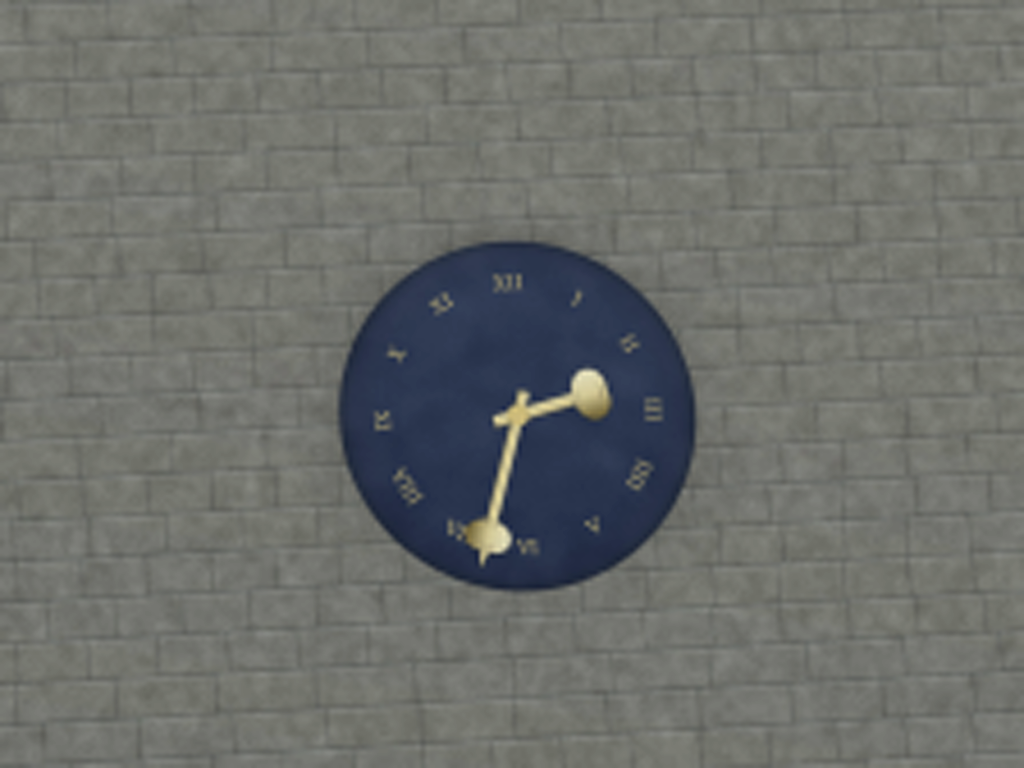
h=2 m=33
